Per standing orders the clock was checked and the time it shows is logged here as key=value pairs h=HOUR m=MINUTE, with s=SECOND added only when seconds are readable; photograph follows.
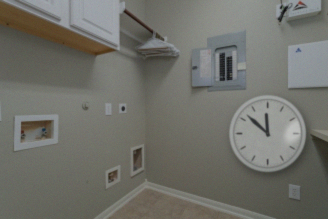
h=11 m=52
